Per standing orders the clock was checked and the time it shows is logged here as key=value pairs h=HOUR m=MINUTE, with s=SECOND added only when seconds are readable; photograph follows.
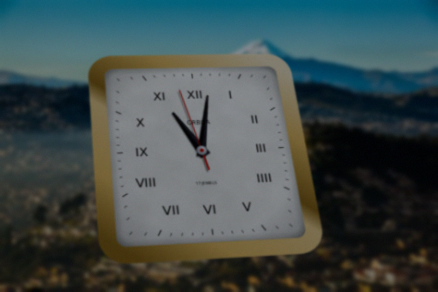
h=11 m=1 s=58
